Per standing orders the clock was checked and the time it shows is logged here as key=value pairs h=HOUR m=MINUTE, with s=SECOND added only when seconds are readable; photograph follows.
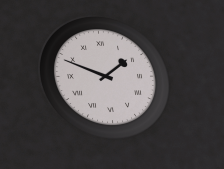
h=1 m=49
